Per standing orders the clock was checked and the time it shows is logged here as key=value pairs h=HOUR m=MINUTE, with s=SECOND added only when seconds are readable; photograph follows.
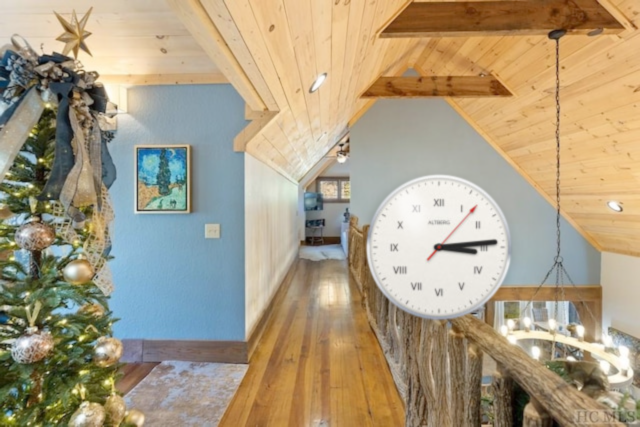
h=3 m=14 s=7
